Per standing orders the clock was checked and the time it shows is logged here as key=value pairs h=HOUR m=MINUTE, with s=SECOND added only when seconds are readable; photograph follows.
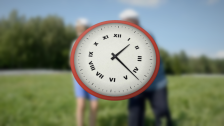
h=1 m=22
